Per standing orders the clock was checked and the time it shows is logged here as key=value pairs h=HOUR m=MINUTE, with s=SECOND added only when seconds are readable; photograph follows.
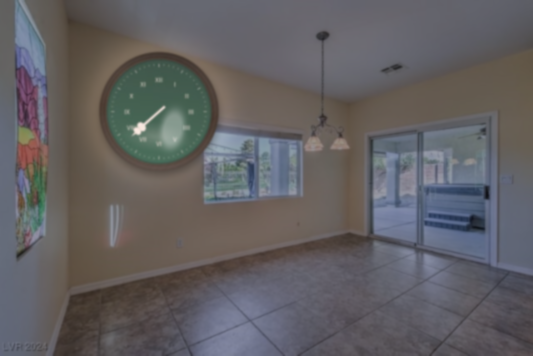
h=7 m=38
